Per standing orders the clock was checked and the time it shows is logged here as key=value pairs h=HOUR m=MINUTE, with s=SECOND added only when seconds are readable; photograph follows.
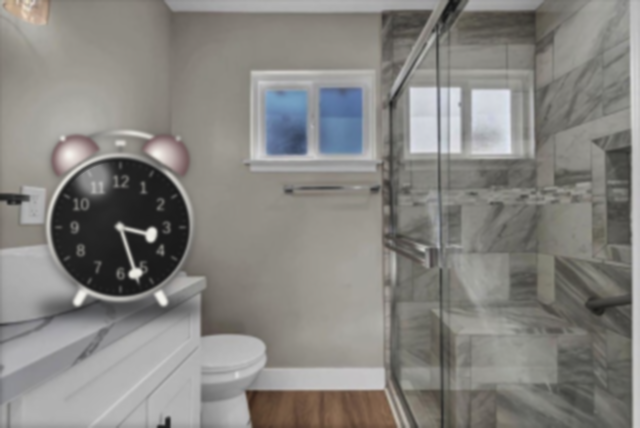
h=3 m=27
